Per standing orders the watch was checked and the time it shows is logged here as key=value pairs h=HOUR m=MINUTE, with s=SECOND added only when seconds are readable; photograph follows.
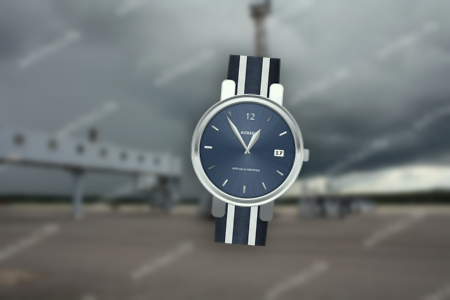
h=12 m=54
